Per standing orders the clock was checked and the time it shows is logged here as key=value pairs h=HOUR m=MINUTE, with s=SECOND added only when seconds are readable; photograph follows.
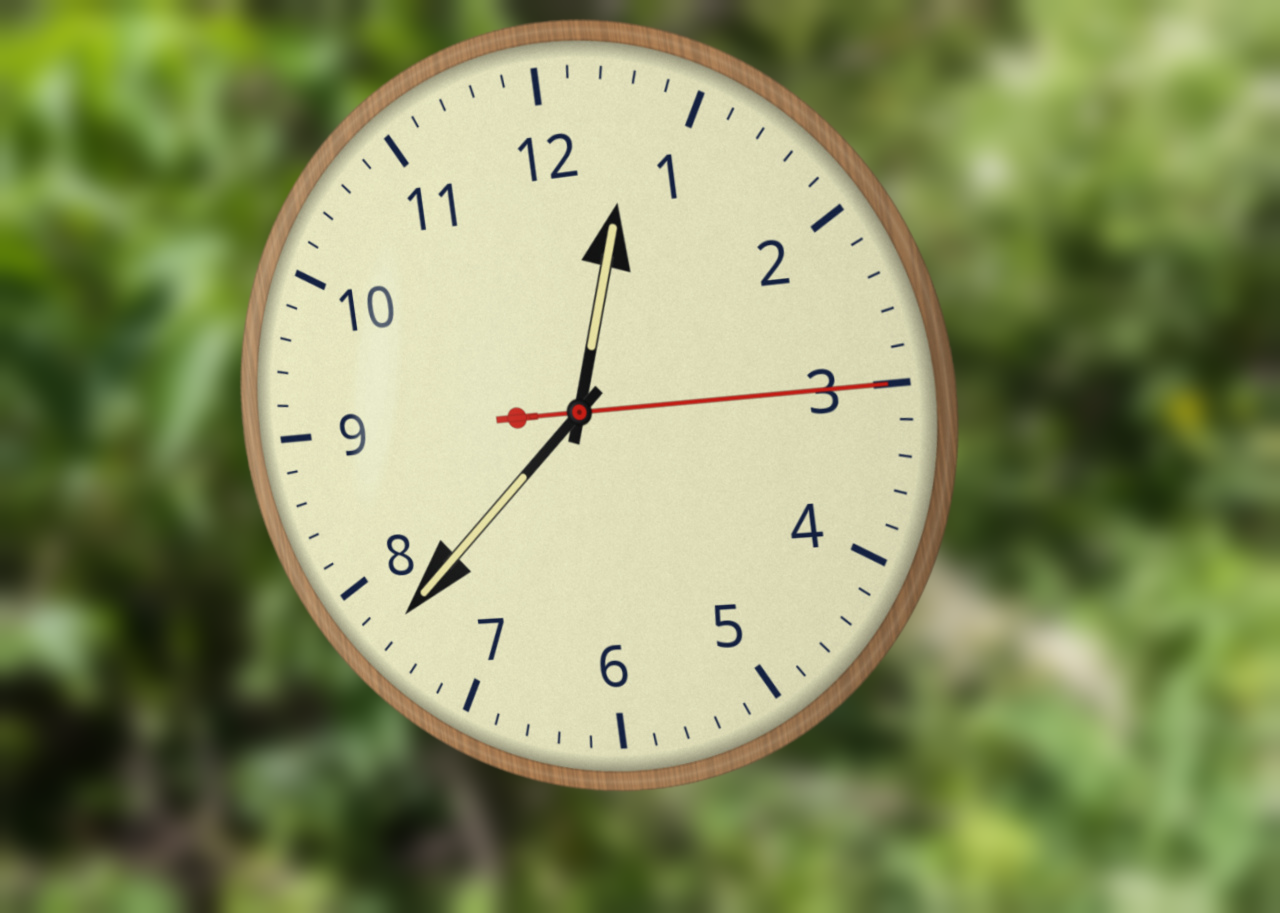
h=12 m=38 s=15
